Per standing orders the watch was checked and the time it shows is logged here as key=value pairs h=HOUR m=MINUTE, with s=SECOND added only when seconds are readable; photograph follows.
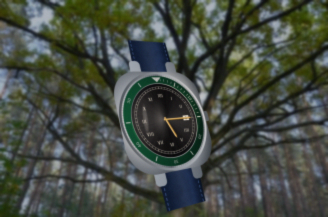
h=5 m=15
